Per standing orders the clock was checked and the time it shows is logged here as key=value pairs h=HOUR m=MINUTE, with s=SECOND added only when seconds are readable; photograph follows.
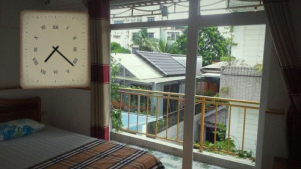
h=7 m=22
